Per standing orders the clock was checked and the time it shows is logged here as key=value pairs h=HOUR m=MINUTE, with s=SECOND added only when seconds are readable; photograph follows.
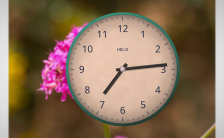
h=7 m=14
